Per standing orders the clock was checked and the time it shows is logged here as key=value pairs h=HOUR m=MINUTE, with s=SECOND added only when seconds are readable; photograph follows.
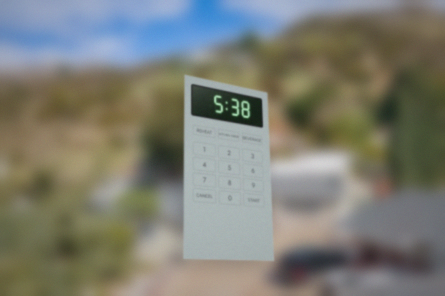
h=5 m=38
